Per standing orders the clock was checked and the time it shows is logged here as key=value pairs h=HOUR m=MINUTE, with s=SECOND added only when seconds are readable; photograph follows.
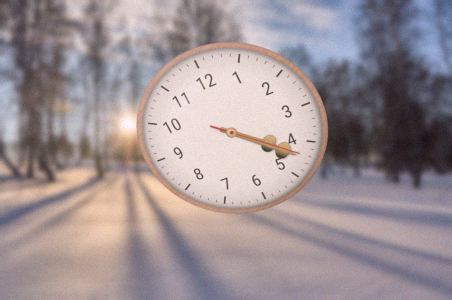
h=4 m=22 s=22
